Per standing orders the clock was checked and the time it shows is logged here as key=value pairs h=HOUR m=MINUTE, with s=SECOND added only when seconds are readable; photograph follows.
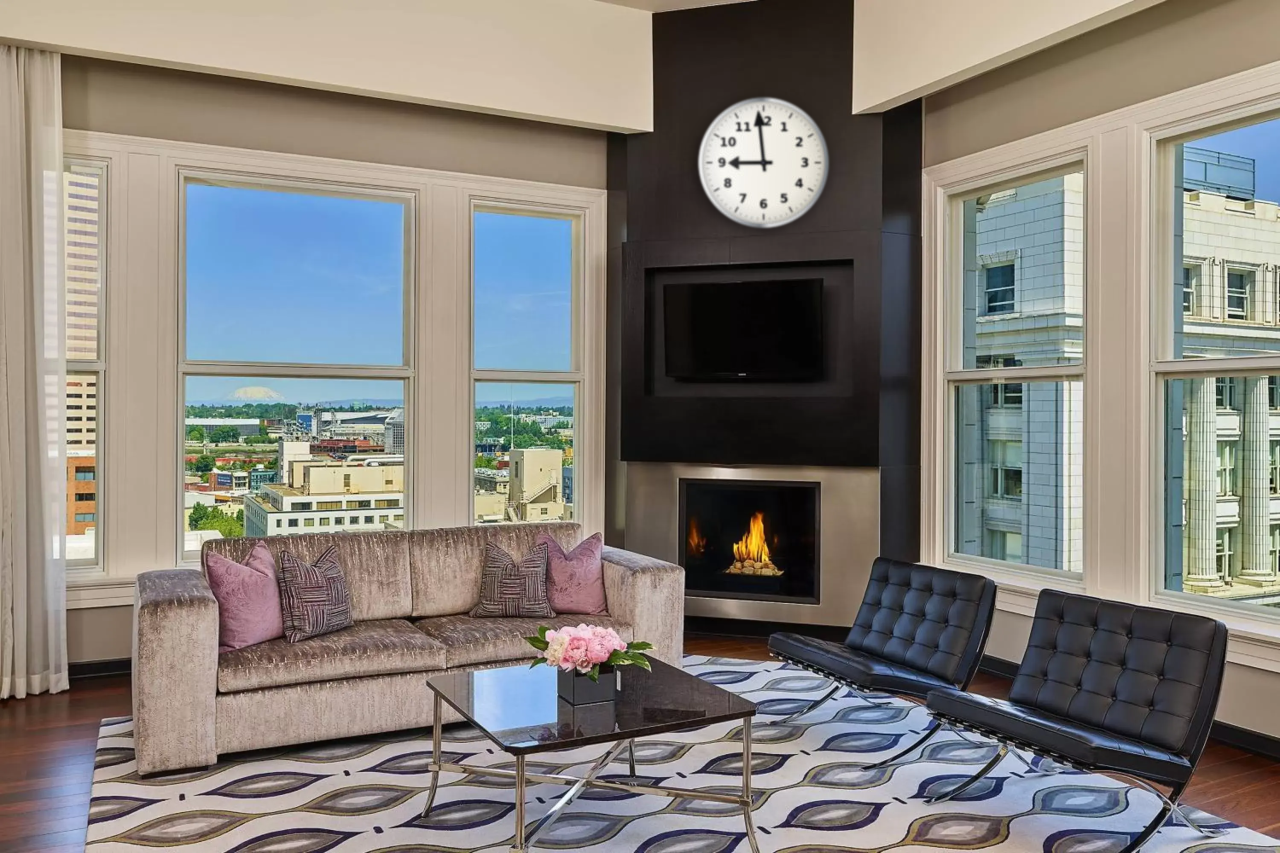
h=8 m=59
